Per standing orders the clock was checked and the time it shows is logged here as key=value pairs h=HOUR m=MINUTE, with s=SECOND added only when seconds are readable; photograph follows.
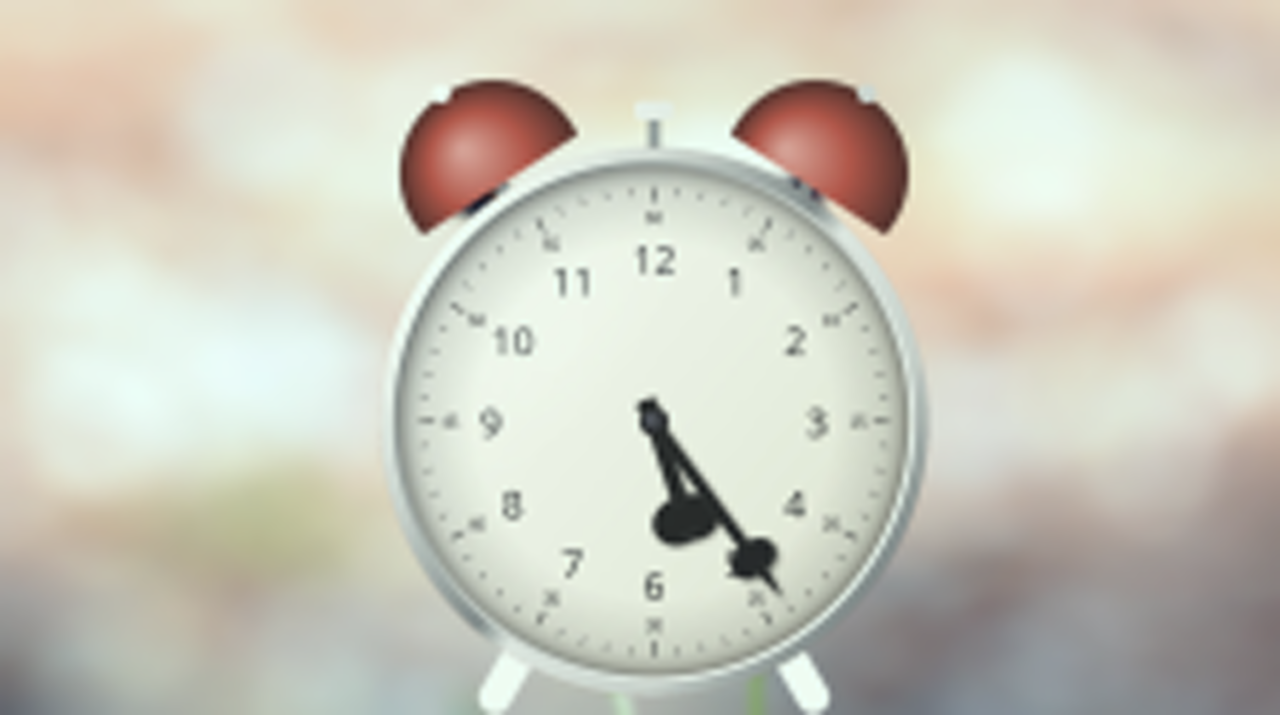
h=5 m=24
